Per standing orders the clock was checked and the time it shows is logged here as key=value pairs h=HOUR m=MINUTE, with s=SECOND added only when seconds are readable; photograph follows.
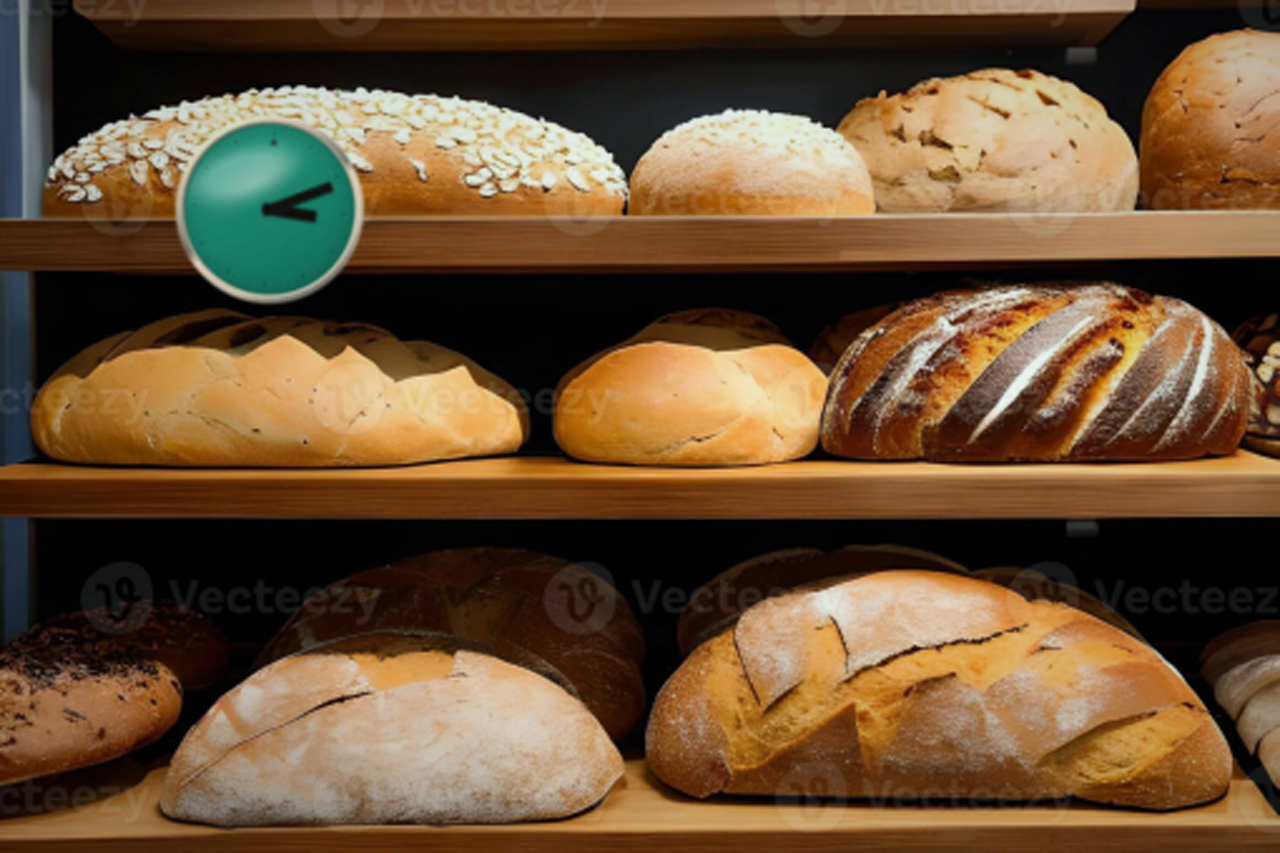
h=3 m=11
